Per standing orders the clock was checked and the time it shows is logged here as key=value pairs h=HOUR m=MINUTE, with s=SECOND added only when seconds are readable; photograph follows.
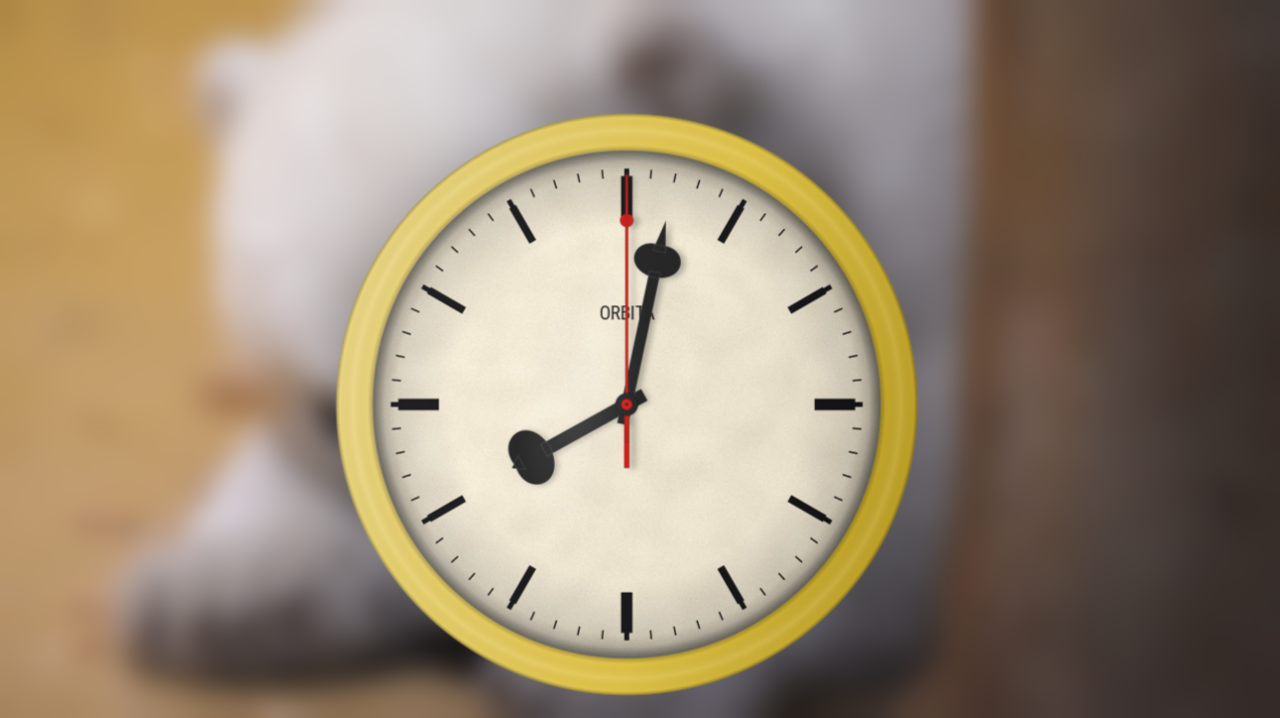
h=8 m=2 s=0
